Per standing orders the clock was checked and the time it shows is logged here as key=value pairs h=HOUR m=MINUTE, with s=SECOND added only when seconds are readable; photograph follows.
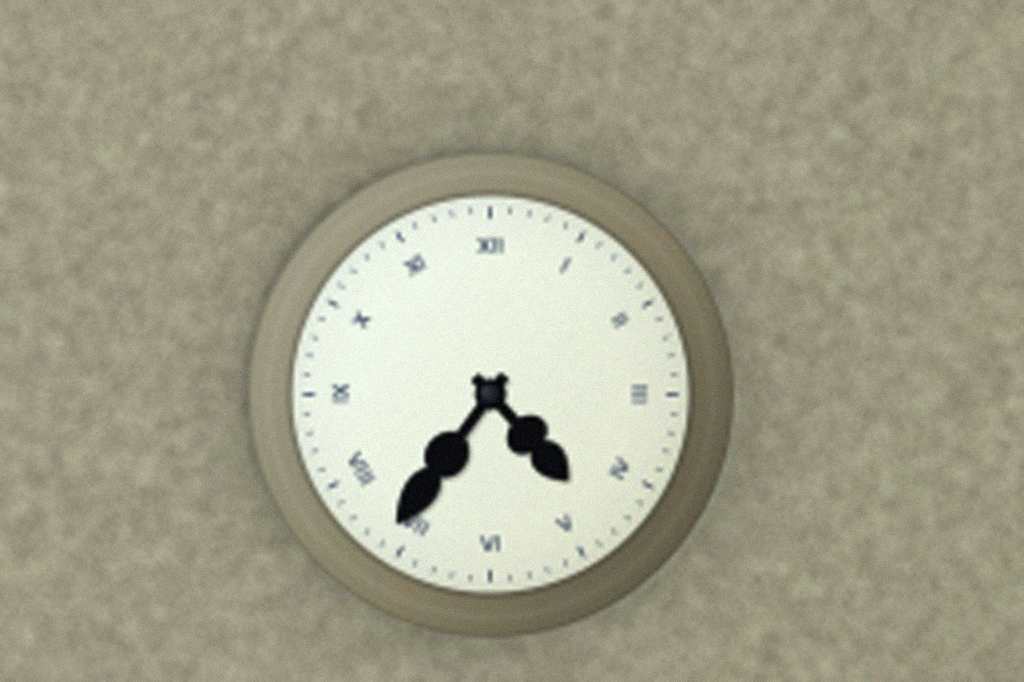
h=4 m=36
